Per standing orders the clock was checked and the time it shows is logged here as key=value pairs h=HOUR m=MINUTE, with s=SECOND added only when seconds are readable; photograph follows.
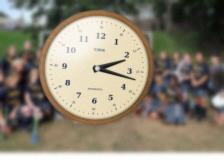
h=2 m=17
